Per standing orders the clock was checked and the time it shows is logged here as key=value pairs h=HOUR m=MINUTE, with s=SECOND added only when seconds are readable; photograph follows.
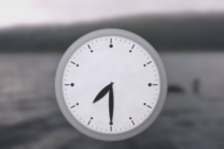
h=7 m=30
